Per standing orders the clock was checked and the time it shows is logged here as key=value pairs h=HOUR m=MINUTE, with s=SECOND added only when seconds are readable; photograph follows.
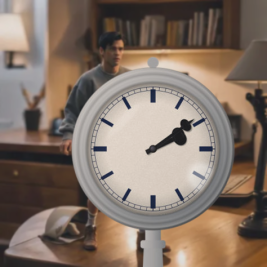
h=2 m=9
